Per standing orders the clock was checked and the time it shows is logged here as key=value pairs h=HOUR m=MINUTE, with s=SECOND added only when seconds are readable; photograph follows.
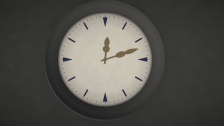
h=12 m=12
